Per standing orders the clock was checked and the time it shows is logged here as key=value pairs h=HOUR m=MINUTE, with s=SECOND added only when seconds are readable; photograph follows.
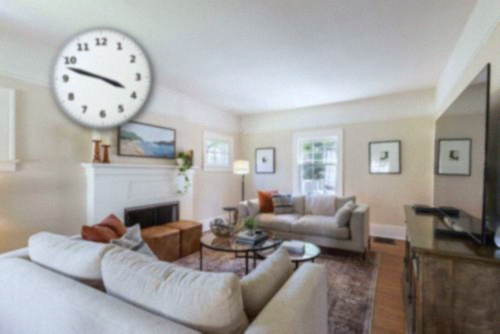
h=3 m=48
